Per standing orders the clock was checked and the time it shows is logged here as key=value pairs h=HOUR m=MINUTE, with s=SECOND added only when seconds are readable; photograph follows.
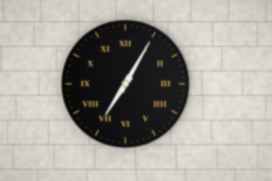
h=7 m=5
